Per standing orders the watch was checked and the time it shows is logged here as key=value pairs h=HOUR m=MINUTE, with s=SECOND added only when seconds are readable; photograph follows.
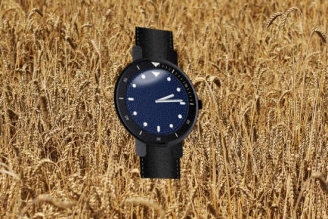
h=2 m=14
